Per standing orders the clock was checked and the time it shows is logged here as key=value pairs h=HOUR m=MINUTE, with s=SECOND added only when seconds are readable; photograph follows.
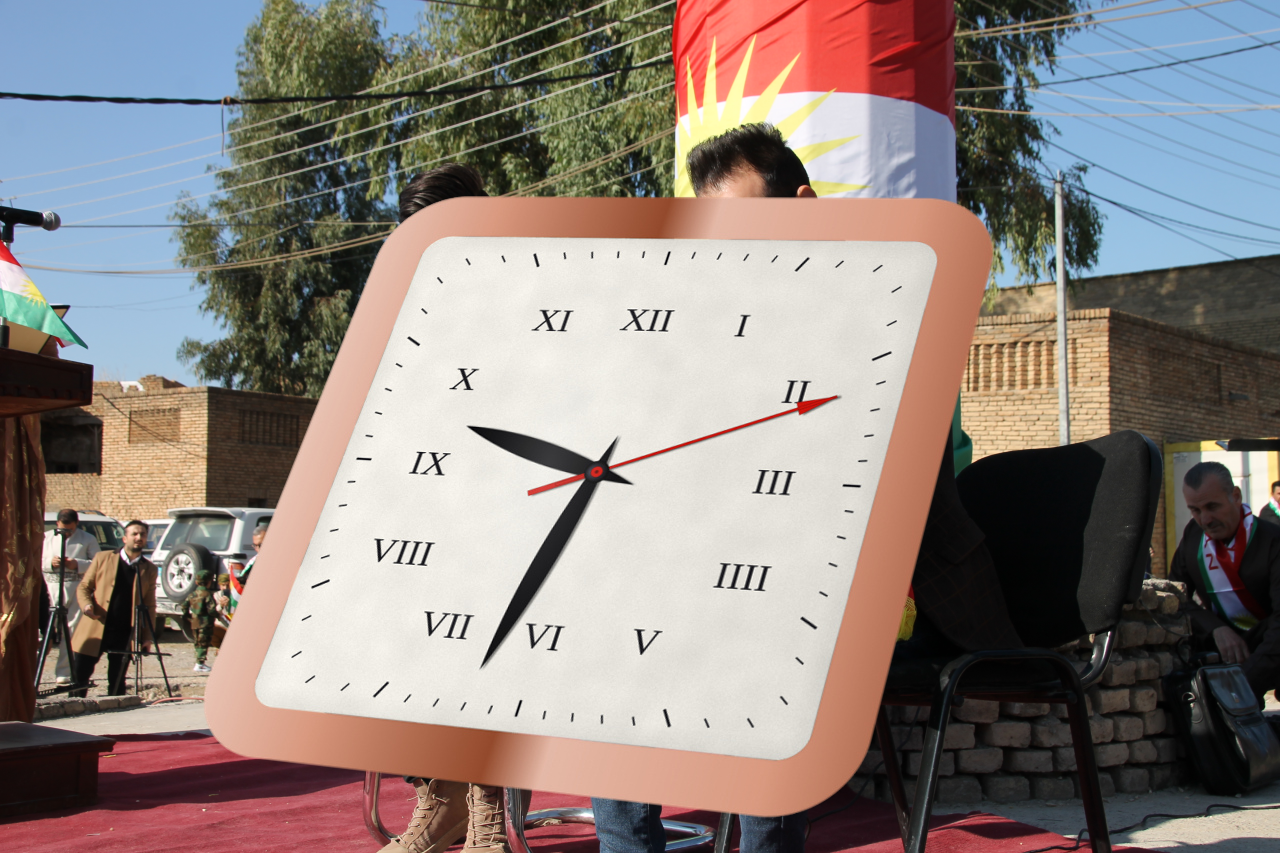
h=9 m=32 s=11
